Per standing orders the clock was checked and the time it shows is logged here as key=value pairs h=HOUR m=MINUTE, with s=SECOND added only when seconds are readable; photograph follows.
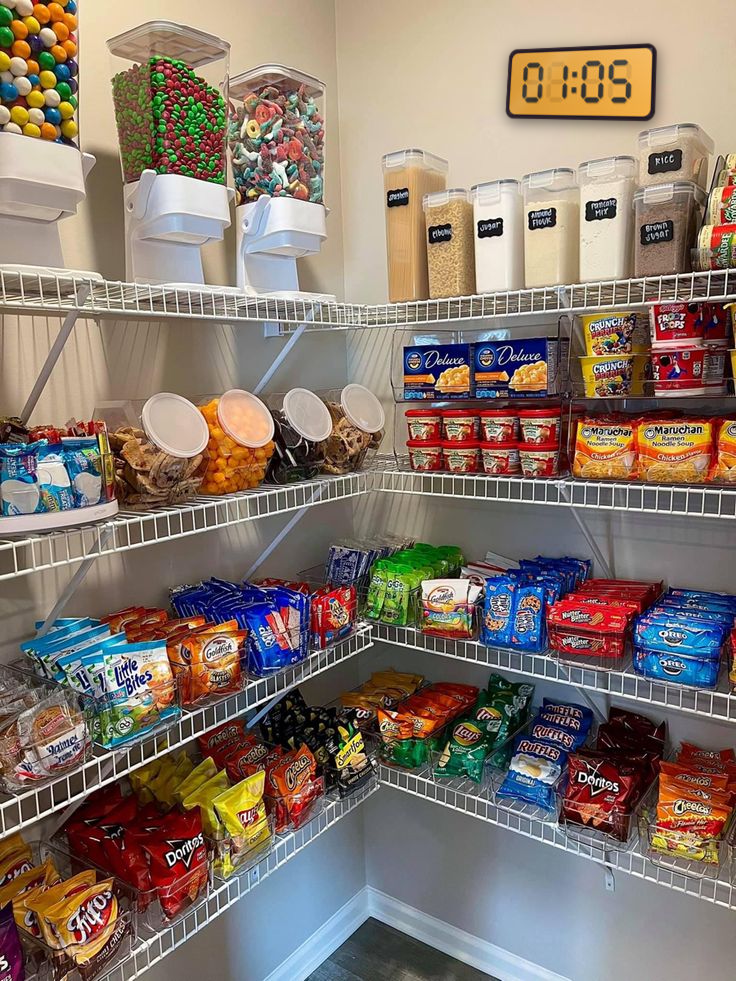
h=1 m=5
